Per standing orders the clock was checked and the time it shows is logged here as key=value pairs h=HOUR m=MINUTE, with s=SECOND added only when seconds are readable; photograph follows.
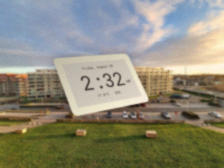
h=2 m=32
